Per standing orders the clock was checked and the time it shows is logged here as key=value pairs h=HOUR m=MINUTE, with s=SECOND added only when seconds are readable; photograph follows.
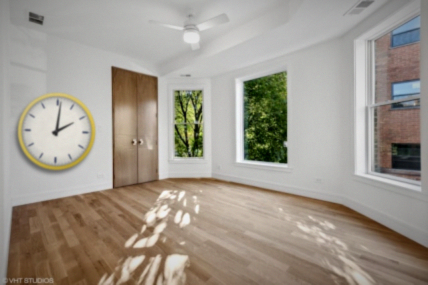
h=2 m=1
